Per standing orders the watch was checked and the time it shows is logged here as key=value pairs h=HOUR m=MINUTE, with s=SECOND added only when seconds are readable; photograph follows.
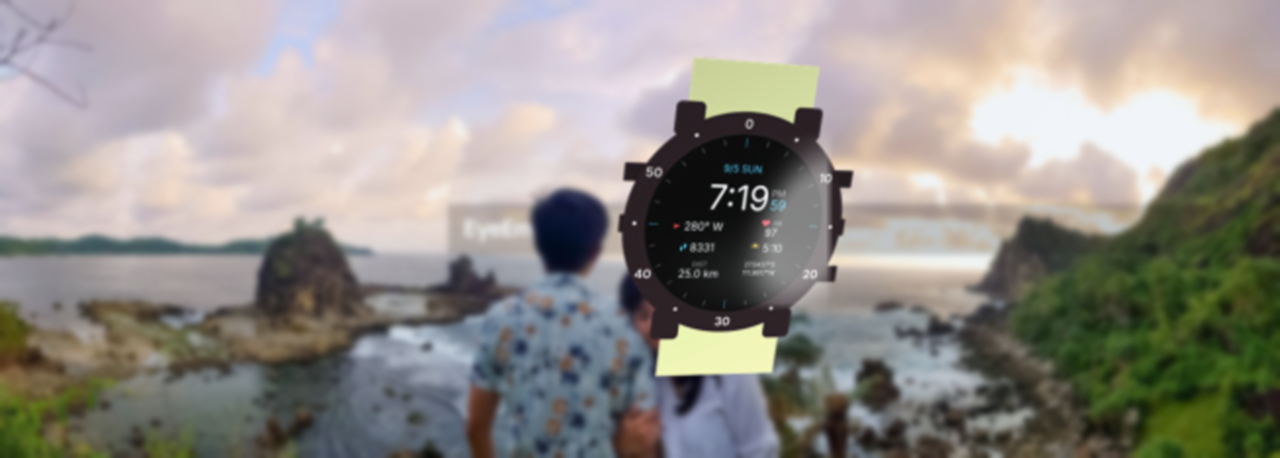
h=7 m=19
